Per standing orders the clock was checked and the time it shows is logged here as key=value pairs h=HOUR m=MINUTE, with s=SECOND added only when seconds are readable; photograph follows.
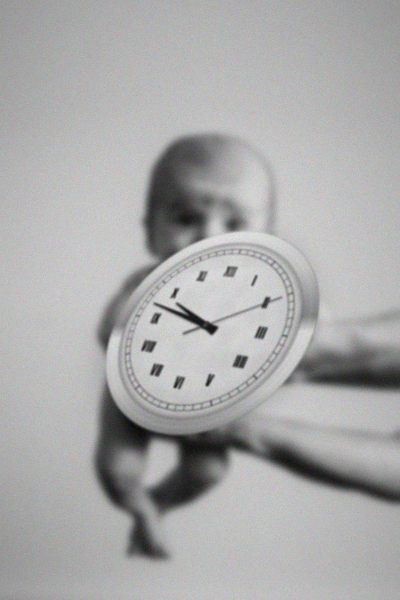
h=9 m=47 s=10
